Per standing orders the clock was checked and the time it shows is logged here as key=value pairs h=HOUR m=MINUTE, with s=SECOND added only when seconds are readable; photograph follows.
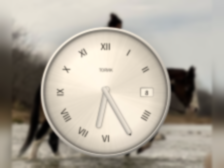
h=6 m=25
